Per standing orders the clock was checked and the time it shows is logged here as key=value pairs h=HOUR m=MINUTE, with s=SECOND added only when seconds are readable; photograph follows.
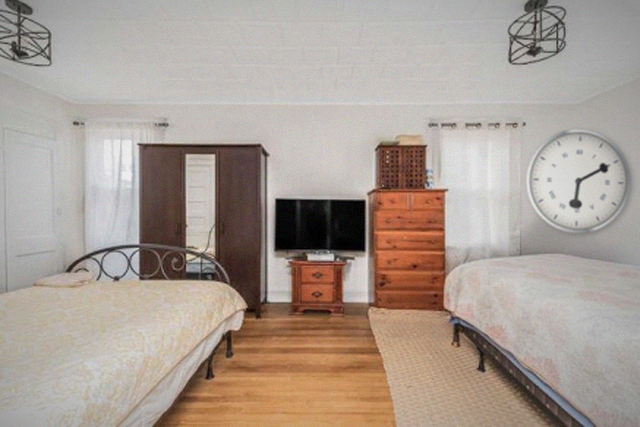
h=6 m=10
